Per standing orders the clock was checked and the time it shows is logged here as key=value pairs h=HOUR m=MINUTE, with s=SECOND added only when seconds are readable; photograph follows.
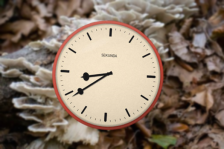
h=8 m=39
